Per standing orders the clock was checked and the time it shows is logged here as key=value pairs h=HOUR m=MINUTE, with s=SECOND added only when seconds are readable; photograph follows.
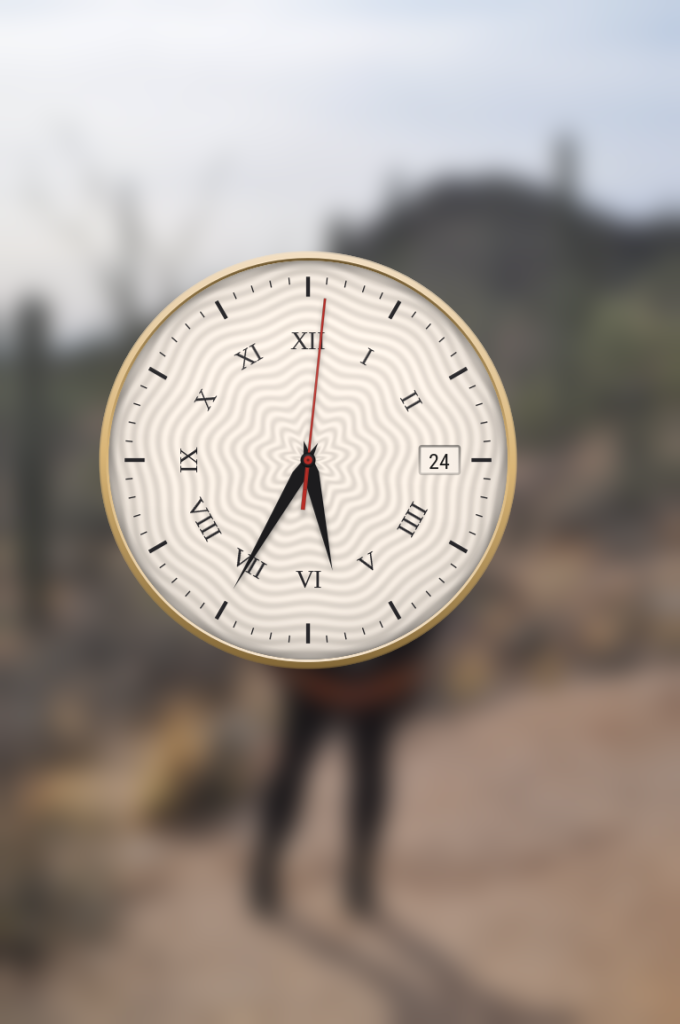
h=5 m=35 s=1
